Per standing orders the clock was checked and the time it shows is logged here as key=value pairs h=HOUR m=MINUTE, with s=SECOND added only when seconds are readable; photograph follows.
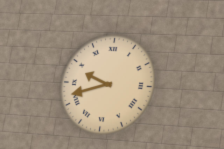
h=9 m=42
